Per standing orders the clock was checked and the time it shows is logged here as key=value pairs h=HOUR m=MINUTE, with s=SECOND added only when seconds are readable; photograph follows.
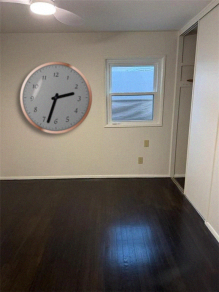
h=2 m=33
